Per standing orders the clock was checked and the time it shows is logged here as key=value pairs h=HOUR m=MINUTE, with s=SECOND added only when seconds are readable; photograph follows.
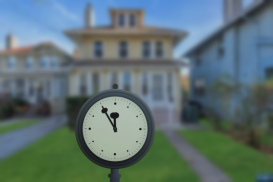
h=11 m=55
